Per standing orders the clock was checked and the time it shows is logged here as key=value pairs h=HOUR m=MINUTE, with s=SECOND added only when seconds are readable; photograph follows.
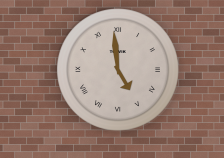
h=4 m=59
